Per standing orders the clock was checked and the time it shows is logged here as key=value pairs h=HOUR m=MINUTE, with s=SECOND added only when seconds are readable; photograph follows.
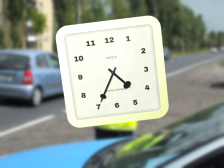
h=4 m=35
